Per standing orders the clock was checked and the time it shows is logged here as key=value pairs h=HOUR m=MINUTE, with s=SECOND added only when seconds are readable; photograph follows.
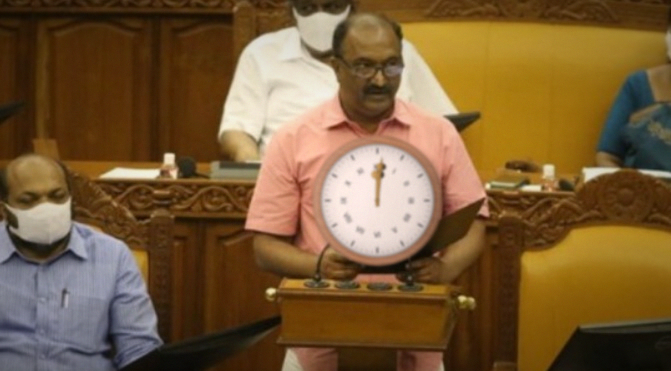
h=12 m=1
